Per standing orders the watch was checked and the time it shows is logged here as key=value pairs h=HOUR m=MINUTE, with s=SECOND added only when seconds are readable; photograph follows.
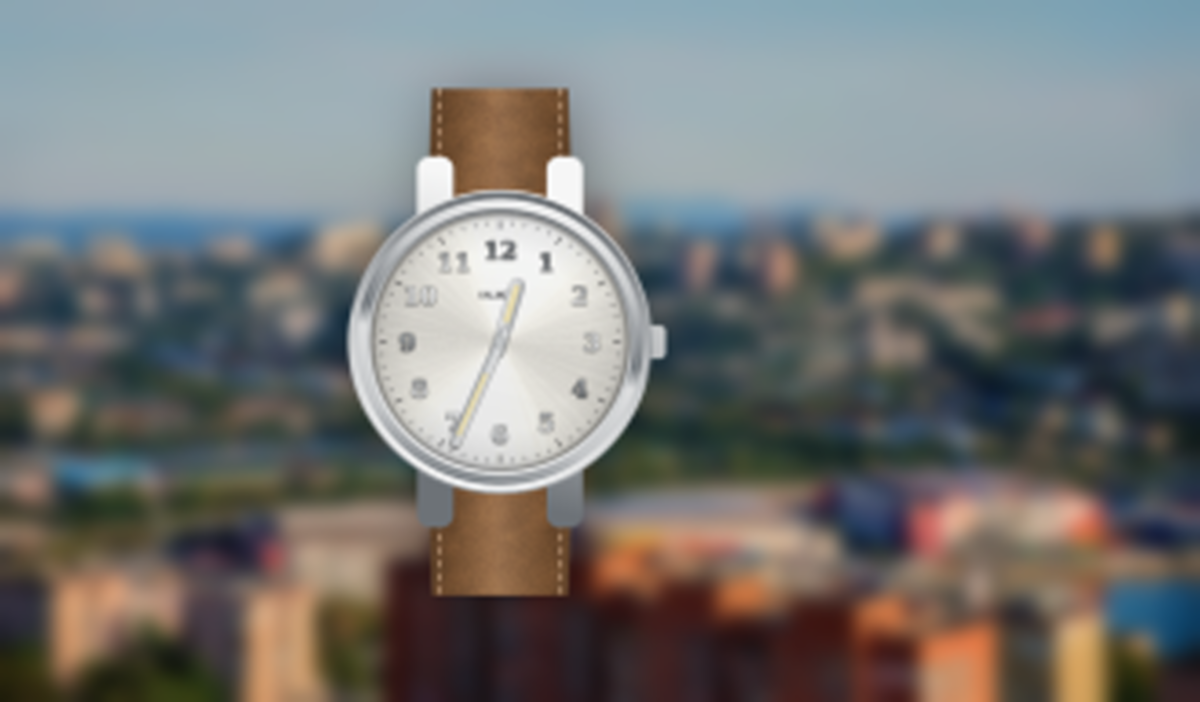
h=12 m=34
